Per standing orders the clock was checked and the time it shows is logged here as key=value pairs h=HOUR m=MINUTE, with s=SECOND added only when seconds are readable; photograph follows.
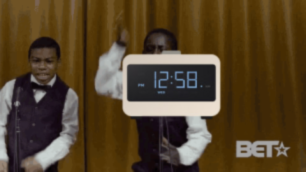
h=12 m=58
